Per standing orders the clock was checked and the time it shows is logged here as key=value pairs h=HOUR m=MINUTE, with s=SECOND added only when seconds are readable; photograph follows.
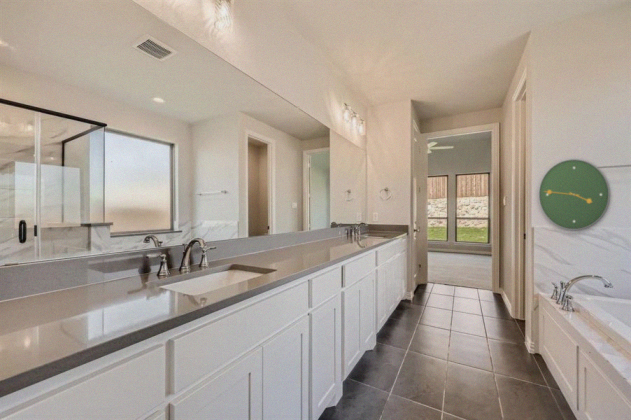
h=3 m=46
